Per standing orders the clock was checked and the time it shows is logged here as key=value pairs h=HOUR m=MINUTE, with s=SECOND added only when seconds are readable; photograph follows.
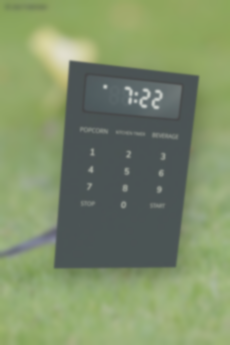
h=7 m=22
